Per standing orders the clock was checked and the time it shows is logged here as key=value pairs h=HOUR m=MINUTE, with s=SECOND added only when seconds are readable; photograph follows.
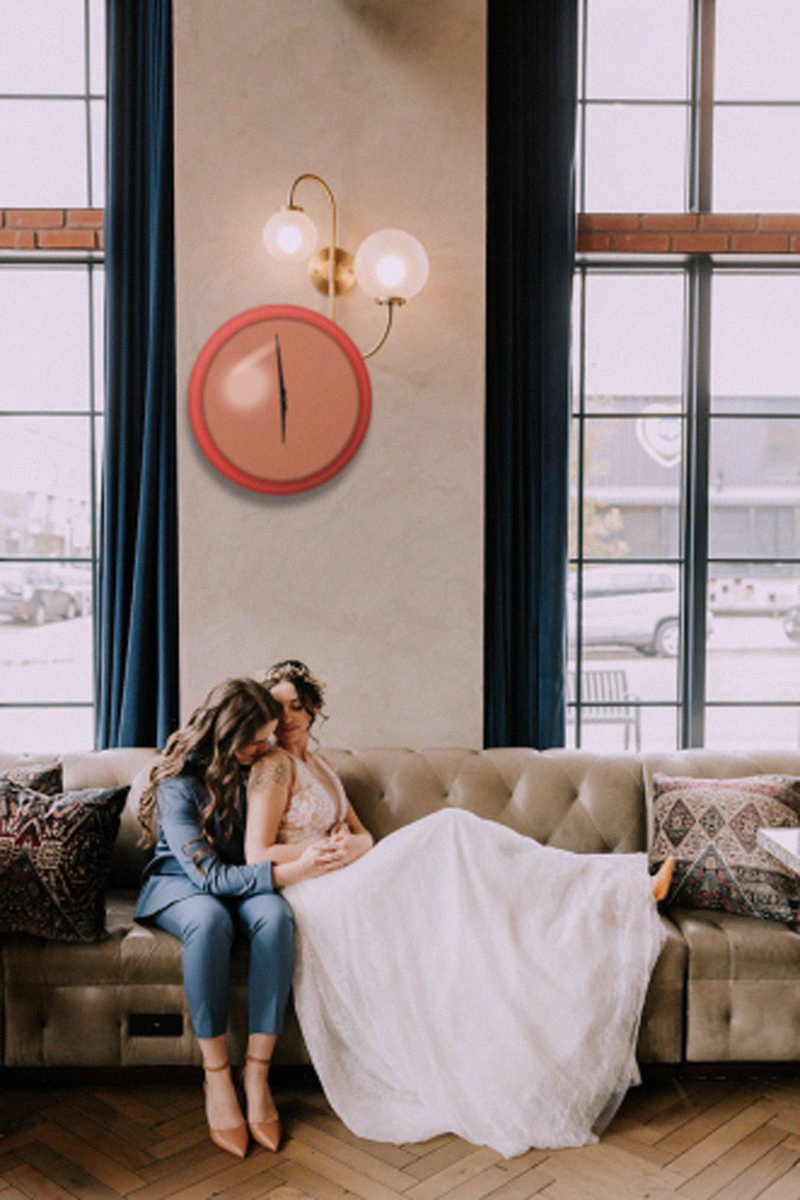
h=5 m=59
